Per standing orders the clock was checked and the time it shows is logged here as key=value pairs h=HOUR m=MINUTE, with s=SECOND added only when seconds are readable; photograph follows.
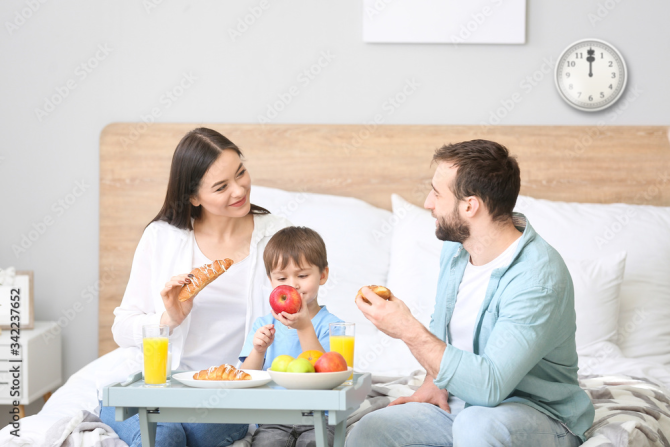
h=12 m=0
